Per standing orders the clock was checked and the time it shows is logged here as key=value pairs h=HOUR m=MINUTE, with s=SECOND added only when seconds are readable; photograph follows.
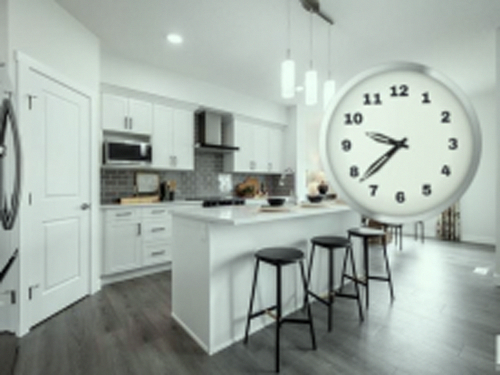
h=9 m=38
